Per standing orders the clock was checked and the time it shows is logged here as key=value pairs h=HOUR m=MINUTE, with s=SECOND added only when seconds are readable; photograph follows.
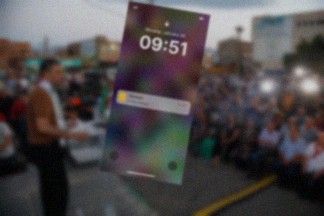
h=9 m=51
